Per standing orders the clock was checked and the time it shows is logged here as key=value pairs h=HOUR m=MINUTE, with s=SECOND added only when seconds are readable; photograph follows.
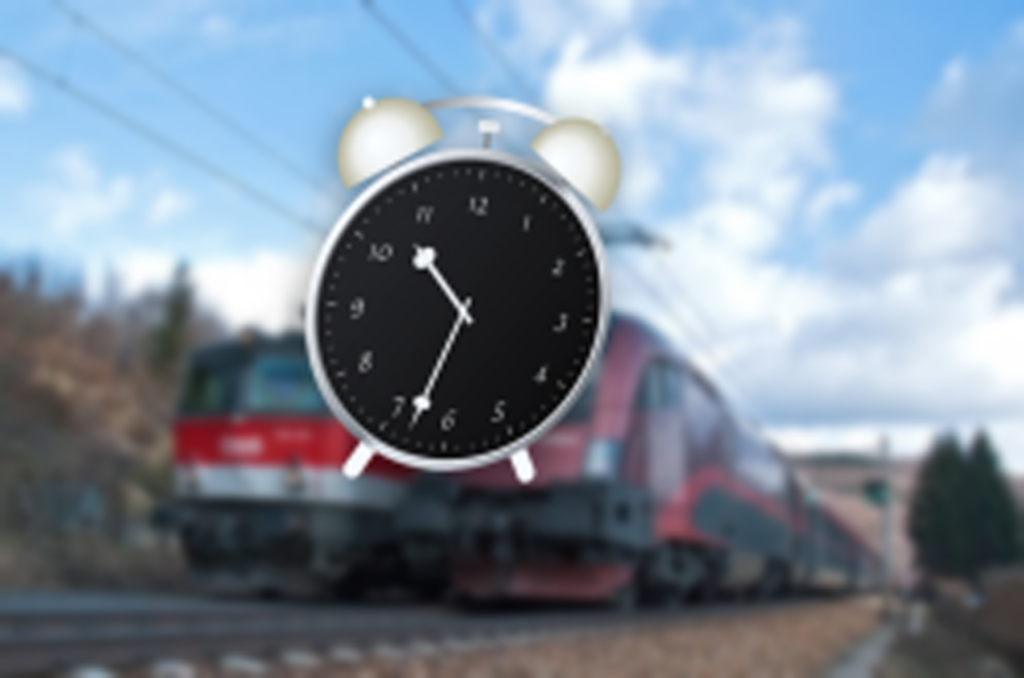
h=10 m=33
